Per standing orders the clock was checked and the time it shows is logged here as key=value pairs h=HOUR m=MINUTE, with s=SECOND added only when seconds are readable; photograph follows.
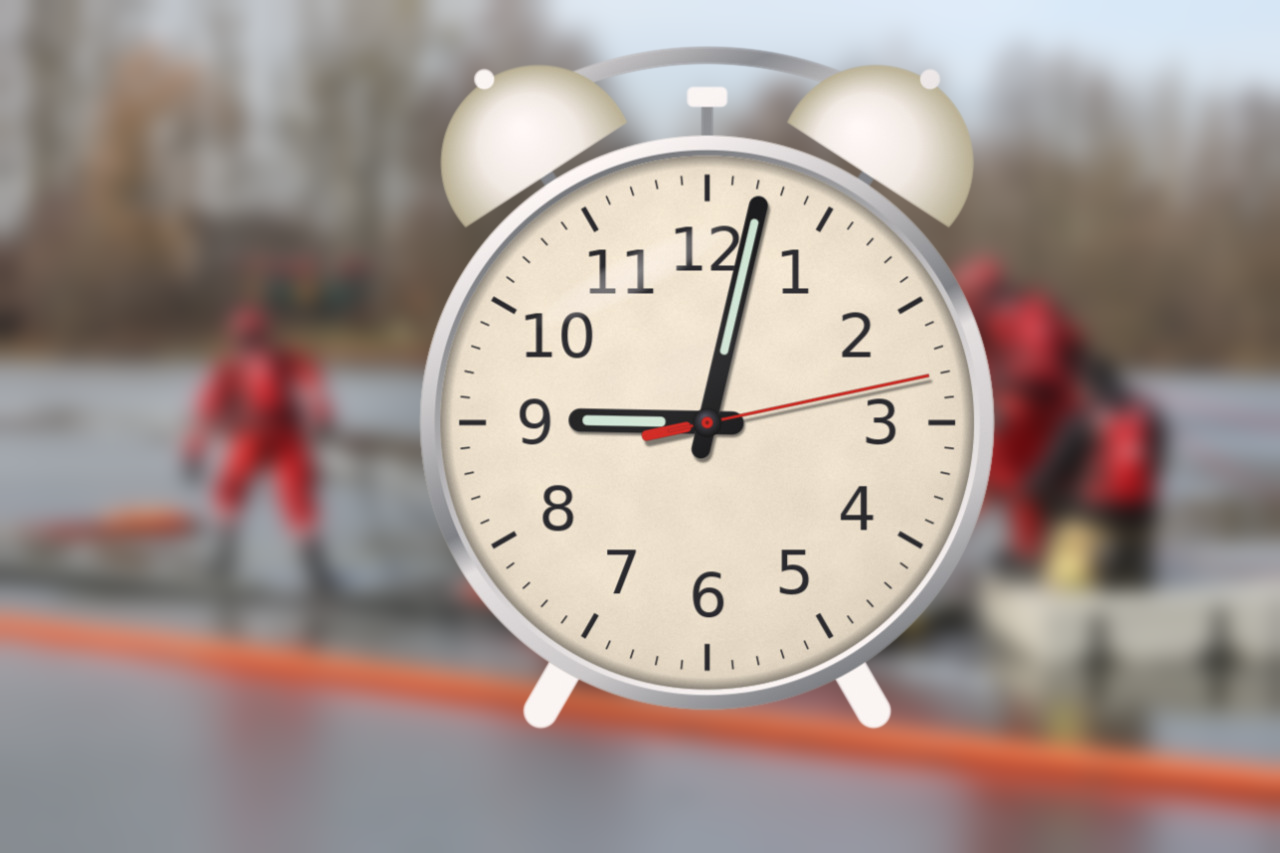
h=9 m=2 s=13
